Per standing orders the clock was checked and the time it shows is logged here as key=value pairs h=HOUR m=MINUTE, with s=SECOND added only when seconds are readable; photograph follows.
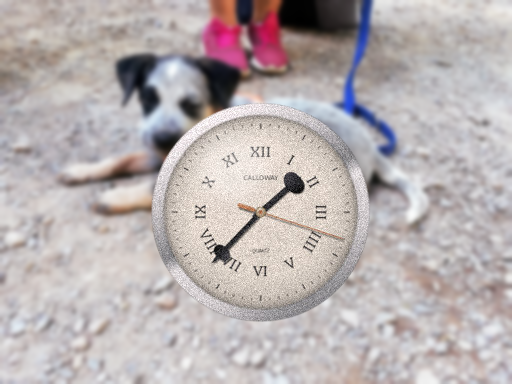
h=1 m=37 s=18
